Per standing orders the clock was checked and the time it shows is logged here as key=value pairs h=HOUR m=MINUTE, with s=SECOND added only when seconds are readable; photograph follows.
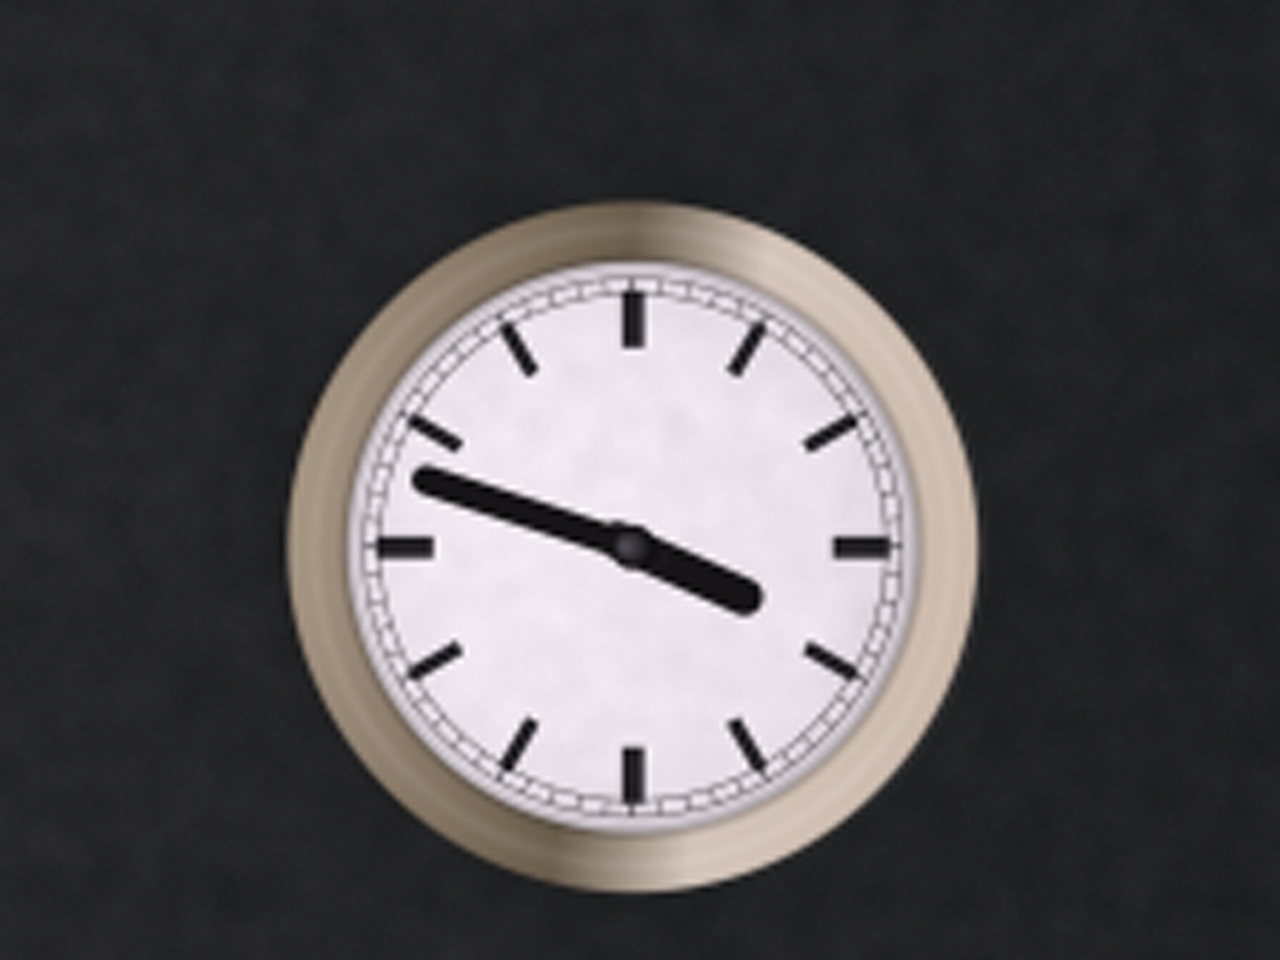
h=3 m=48
